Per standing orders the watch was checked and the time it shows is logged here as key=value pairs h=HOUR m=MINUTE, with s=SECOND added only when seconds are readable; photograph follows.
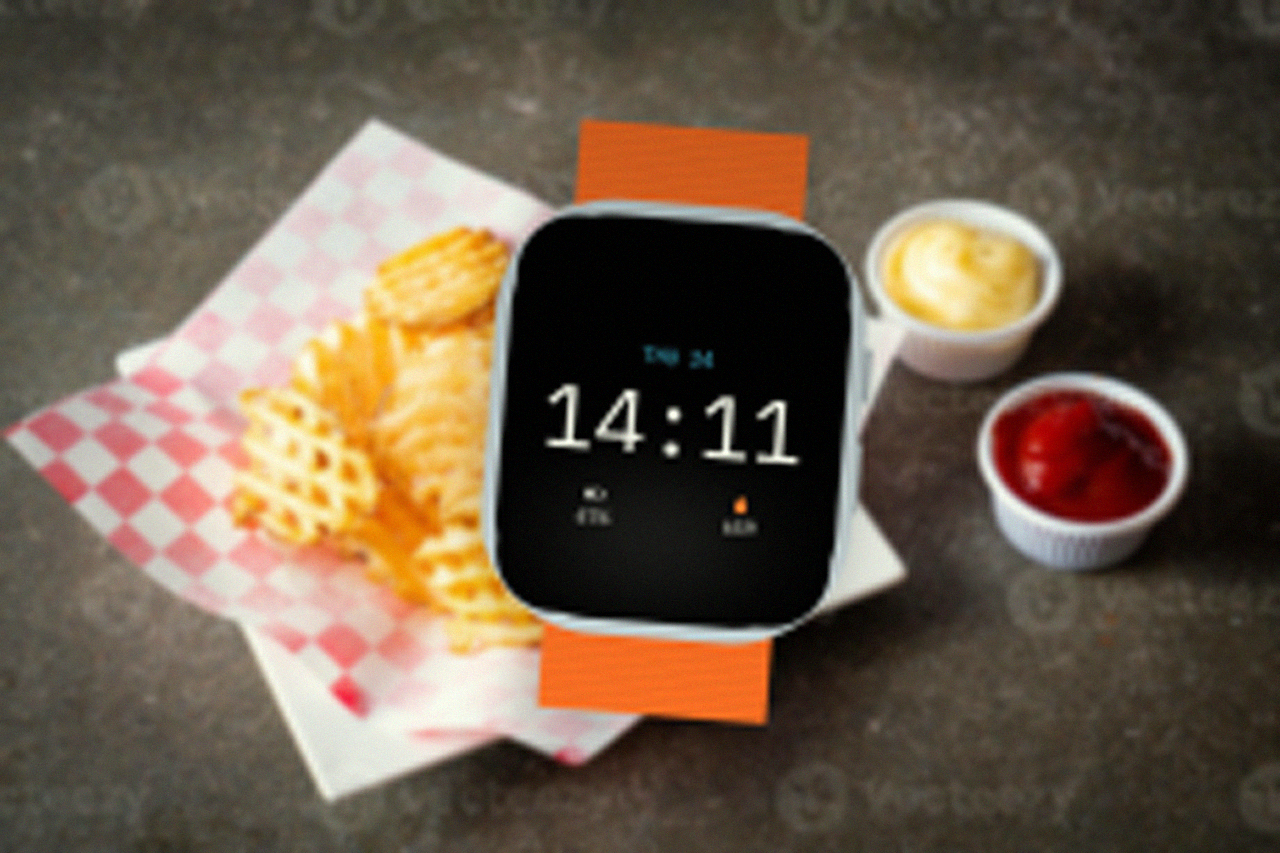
h=14 m=11
